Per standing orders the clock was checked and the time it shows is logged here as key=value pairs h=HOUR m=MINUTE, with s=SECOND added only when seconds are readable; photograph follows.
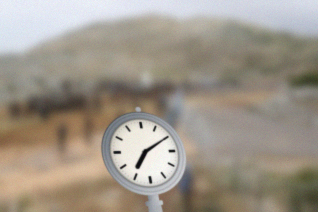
h=7 m=10
